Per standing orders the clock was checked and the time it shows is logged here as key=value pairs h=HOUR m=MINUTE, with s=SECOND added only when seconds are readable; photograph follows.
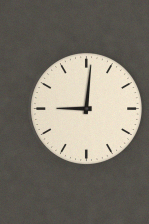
h=9 m=1
